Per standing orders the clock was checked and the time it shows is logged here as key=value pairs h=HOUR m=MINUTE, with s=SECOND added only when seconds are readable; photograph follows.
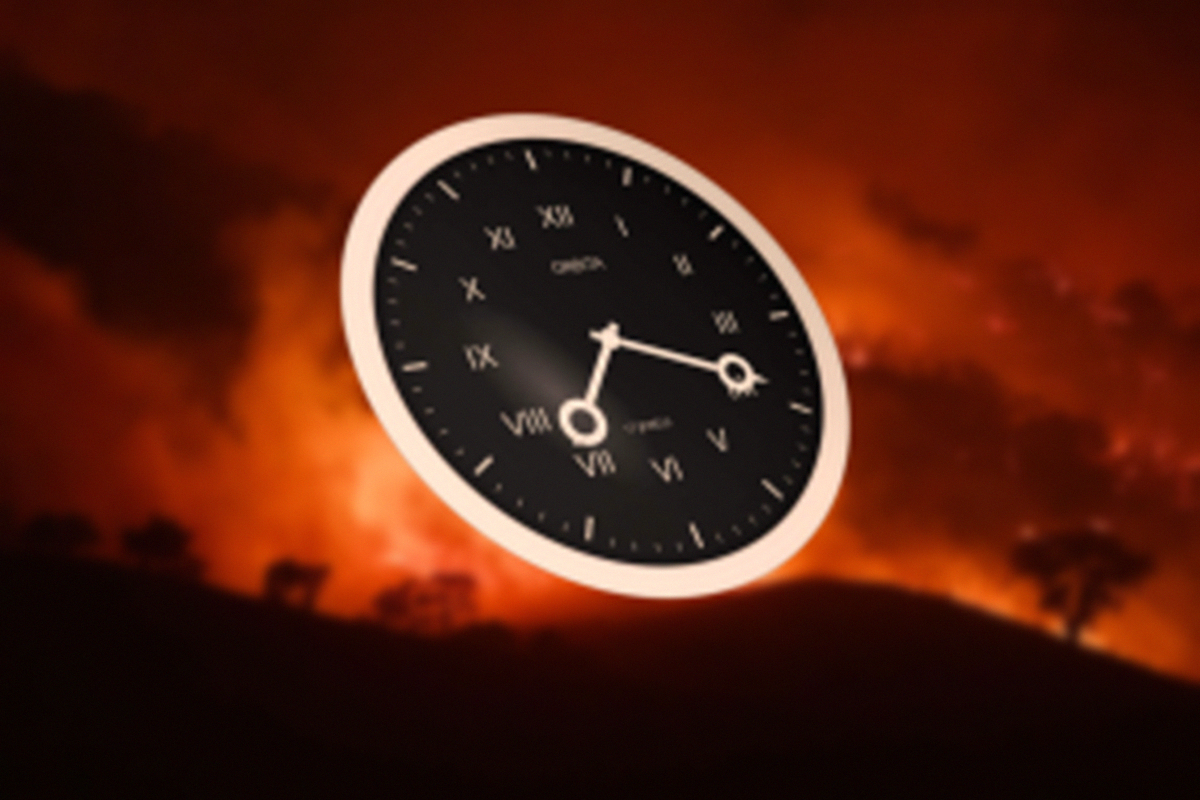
h=7 m=19
